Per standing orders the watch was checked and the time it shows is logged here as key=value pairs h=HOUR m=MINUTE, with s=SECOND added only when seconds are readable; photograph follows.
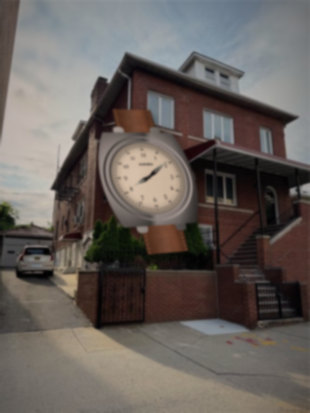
h=8 m=9
